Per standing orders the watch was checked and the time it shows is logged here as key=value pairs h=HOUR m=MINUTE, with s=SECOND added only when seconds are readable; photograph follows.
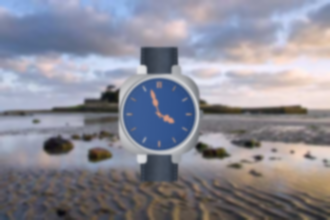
h=3 m=57
